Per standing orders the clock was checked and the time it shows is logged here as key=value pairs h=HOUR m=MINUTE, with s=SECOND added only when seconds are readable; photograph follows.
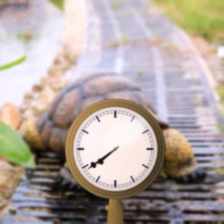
h=7 m=39
